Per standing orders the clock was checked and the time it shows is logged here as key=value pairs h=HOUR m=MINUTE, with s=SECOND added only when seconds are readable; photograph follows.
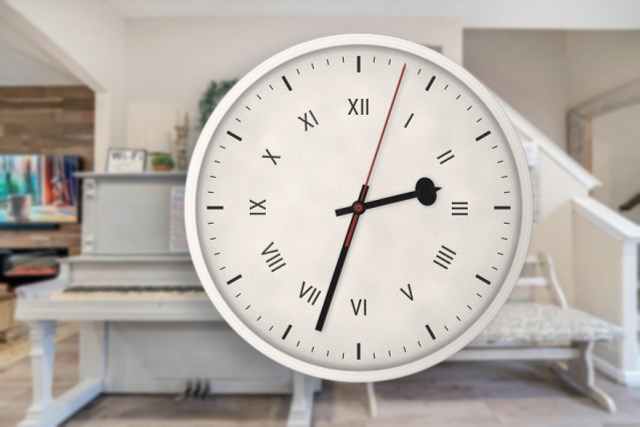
h=2 m=33 s=3
